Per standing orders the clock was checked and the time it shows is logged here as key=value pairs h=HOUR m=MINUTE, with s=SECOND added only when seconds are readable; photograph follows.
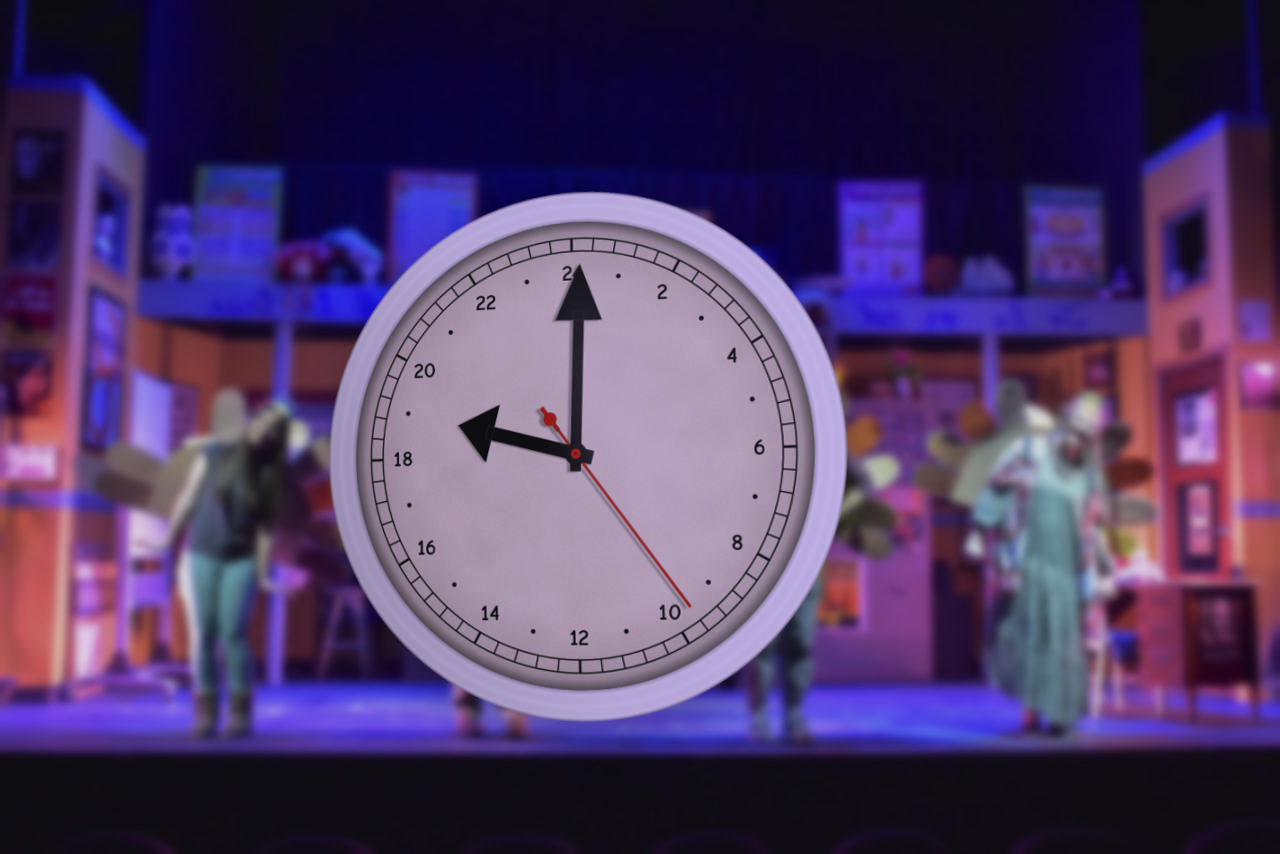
h=19 m=0 s=24
